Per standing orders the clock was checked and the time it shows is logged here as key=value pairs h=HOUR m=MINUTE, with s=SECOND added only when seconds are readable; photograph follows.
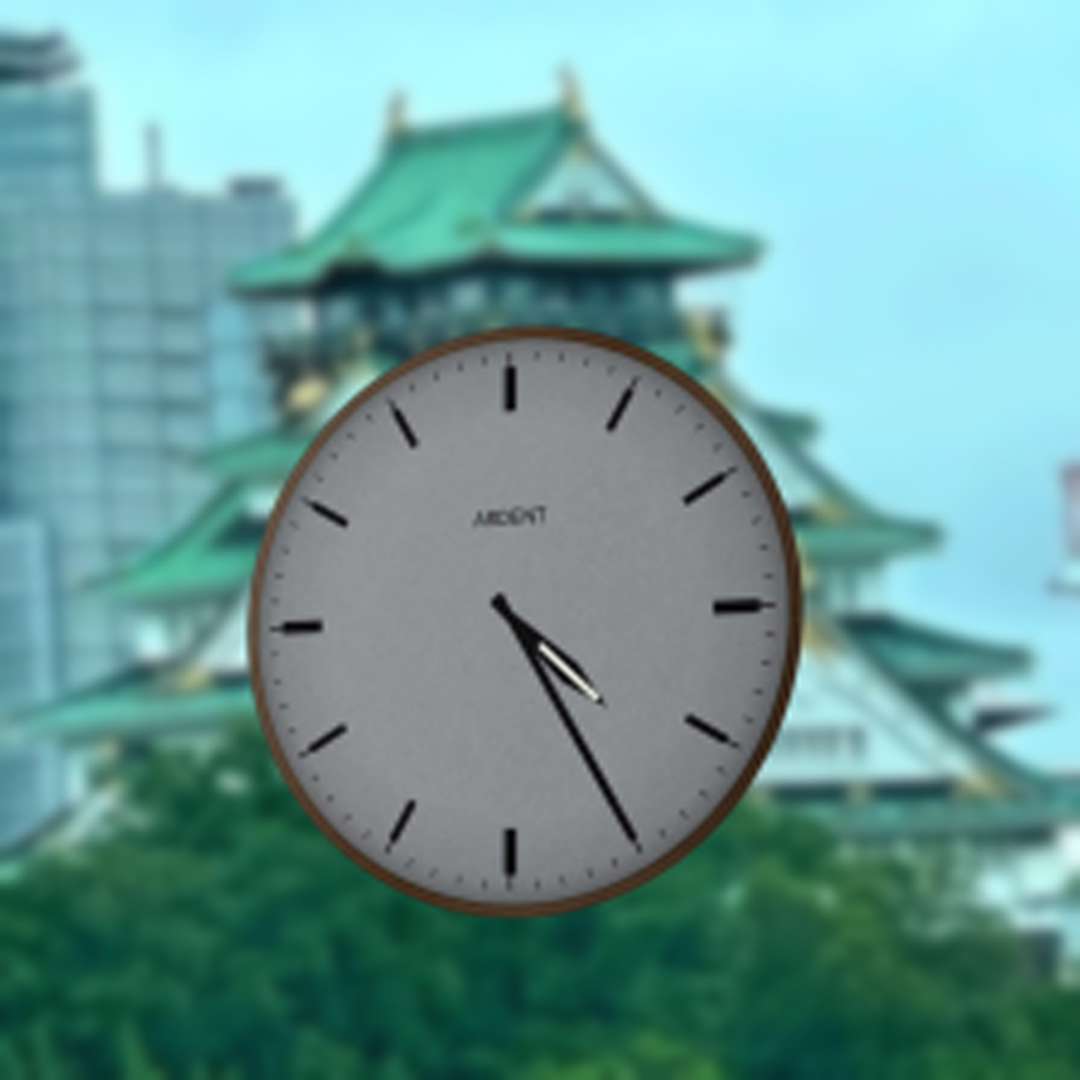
h=4 m=25
